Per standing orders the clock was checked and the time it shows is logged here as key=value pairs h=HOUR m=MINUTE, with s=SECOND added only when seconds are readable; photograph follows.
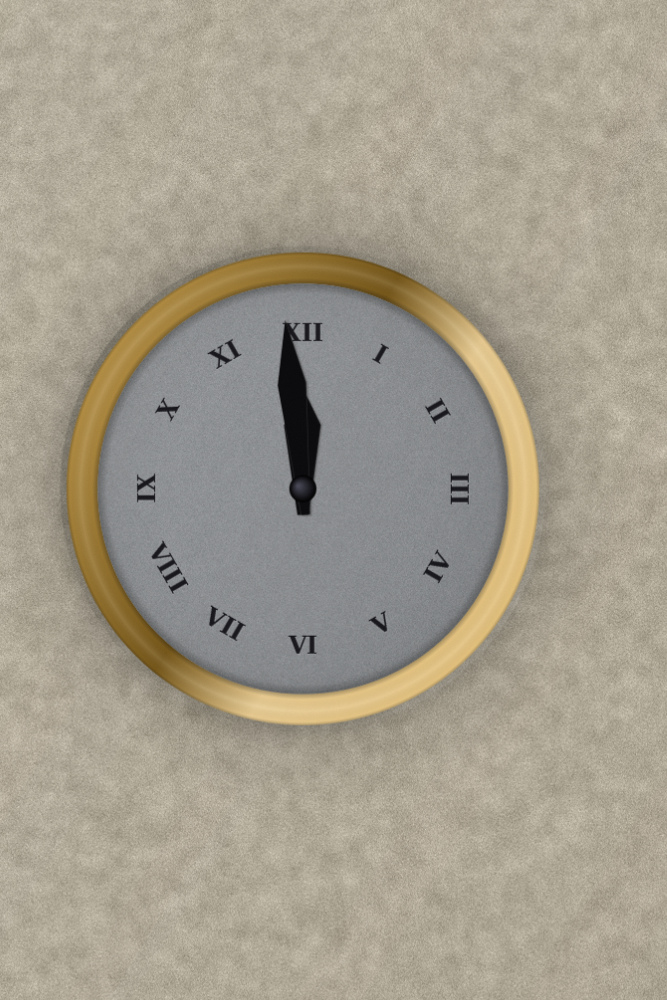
h=11 m=59
